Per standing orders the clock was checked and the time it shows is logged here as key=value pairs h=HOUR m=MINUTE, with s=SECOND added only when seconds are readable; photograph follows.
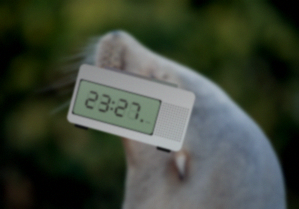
h=23 m=27
